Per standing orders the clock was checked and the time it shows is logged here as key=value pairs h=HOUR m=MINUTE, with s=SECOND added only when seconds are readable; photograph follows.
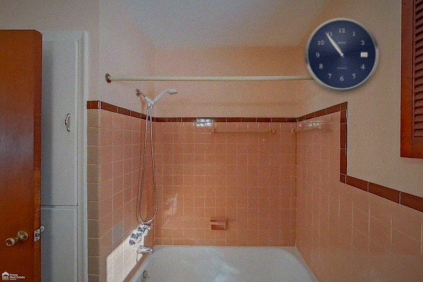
h=10 m=54
